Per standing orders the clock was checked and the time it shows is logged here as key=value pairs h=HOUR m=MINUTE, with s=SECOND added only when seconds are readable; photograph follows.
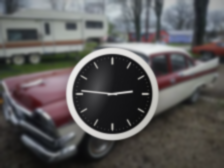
h=2 m=46
